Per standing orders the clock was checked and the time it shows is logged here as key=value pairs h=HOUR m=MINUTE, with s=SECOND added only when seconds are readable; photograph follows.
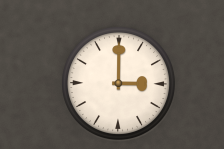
h=3 m=0
